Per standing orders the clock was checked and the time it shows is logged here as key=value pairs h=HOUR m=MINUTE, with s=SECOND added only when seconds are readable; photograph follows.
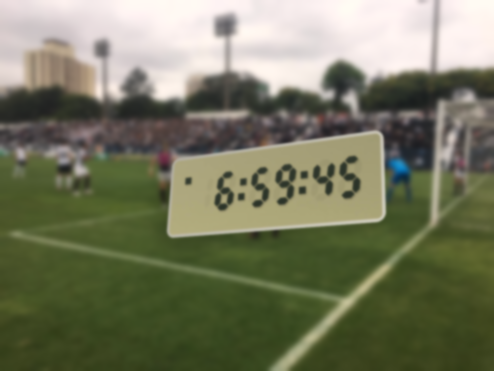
h=6 m=59 s=45
